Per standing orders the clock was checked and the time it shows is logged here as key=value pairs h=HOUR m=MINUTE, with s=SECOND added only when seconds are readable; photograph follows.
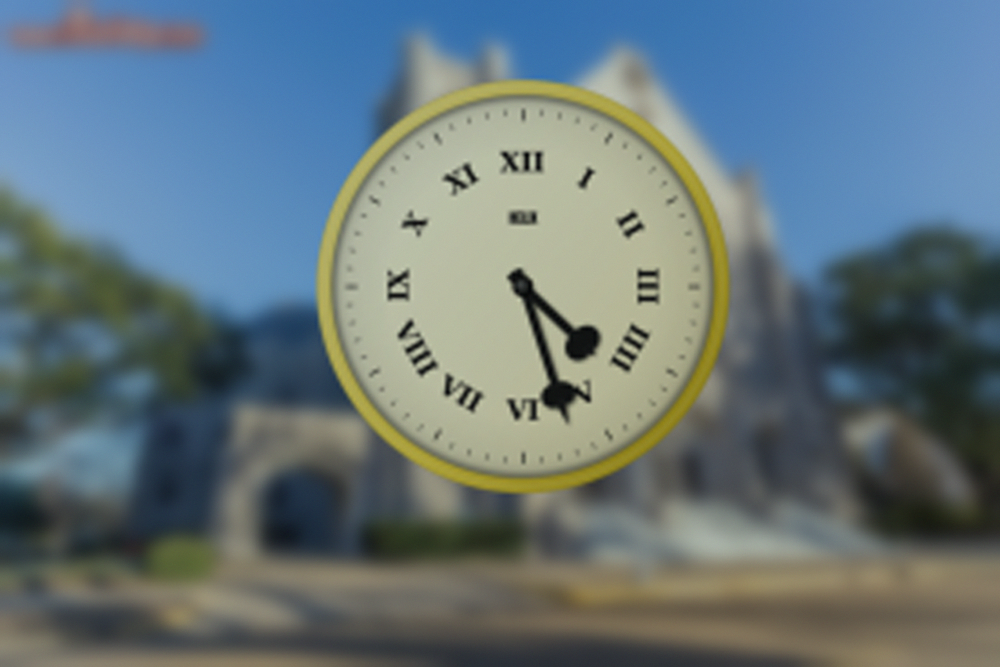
h=4 m=27
